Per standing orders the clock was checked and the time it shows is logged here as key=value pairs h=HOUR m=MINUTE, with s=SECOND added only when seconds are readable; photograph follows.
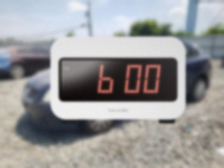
h=6 m=0
